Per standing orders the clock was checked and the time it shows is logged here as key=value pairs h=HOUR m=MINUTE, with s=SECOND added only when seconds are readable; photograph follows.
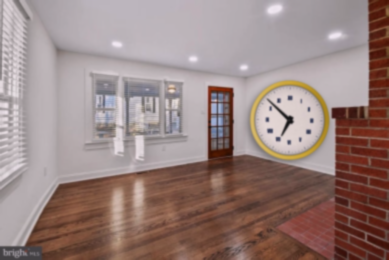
h=6 m=52
